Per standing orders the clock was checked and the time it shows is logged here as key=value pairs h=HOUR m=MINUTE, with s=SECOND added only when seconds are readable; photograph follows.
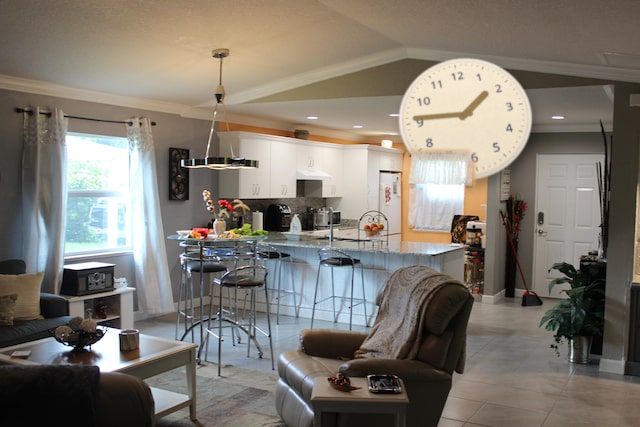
h=1 m=46
